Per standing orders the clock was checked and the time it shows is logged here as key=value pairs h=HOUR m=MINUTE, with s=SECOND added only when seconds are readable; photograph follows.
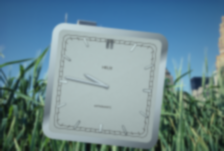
h=9 m=46
